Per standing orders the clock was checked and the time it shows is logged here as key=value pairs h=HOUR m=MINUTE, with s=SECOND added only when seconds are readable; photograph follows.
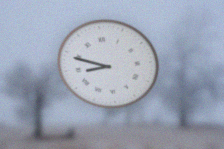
h=8 m=49
